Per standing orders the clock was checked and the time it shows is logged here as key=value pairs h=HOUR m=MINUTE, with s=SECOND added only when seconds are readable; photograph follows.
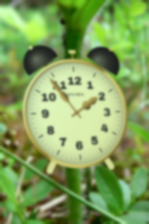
h=1 m=54
